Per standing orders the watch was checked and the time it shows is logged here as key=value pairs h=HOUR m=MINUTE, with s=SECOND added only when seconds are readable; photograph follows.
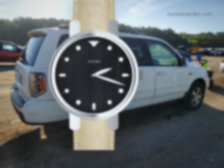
h=2 m=18
